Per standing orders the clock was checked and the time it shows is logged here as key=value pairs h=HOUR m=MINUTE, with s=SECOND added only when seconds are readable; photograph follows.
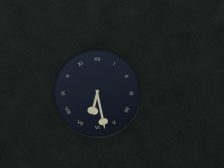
h=6 m=28
